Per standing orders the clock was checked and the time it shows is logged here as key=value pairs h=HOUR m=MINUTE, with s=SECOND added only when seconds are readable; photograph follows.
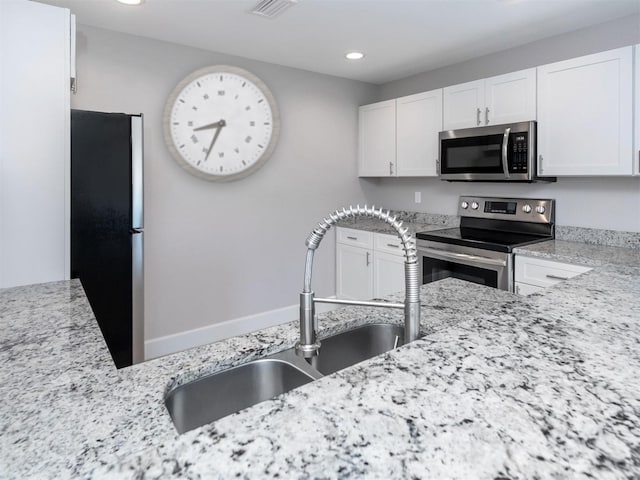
h=8 m=34
